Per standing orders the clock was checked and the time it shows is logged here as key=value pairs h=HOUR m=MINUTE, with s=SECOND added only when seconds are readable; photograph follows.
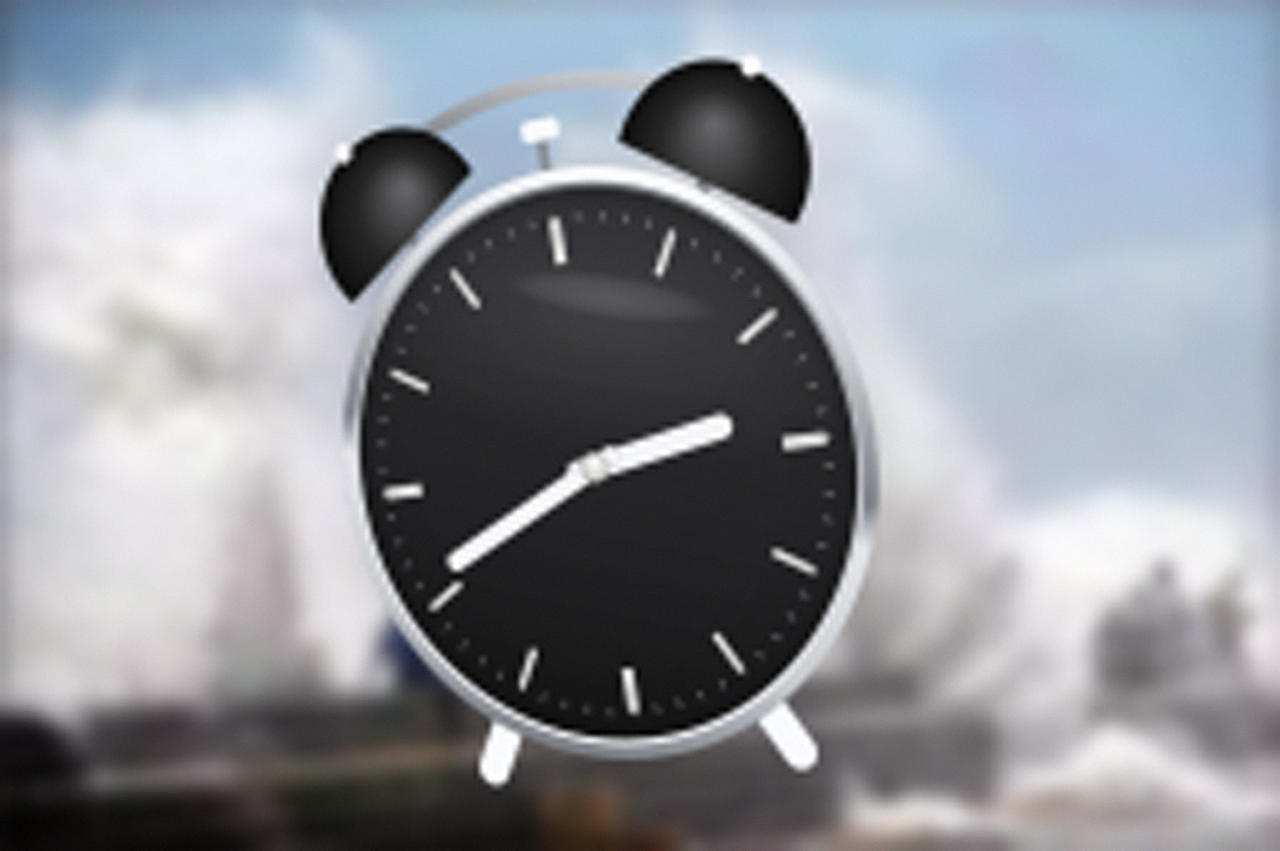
h=2 m=41
